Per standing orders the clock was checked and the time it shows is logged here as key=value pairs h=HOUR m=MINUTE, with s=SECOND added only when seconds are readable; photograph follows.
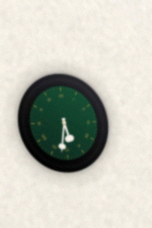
h=5 m=32
